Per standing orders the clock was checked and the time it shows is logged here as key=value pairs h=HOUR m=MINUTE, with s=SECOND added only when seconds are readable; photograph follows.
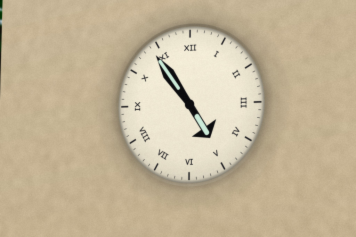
h=4 m=54
